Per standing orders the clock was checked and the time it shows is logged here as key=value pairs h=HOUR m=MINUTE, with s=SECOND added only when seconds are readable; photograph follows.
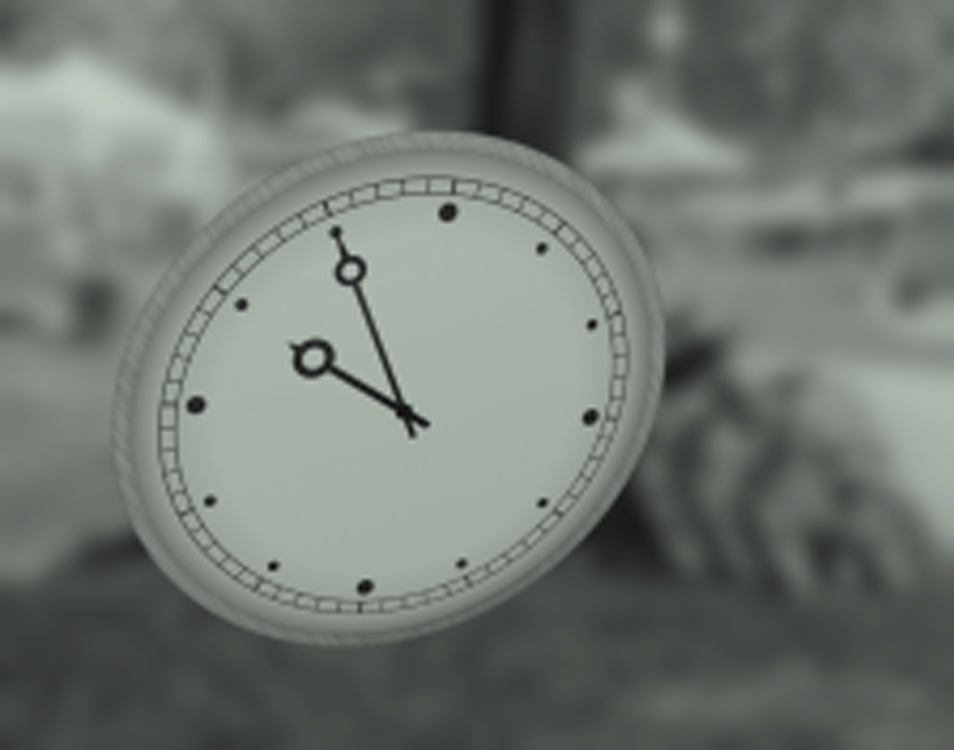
h=9 m=55
